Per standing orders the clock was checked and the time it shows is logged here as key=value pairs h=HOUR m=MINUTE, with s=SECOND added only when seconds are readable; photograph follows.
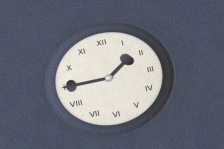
h=1 m=45
